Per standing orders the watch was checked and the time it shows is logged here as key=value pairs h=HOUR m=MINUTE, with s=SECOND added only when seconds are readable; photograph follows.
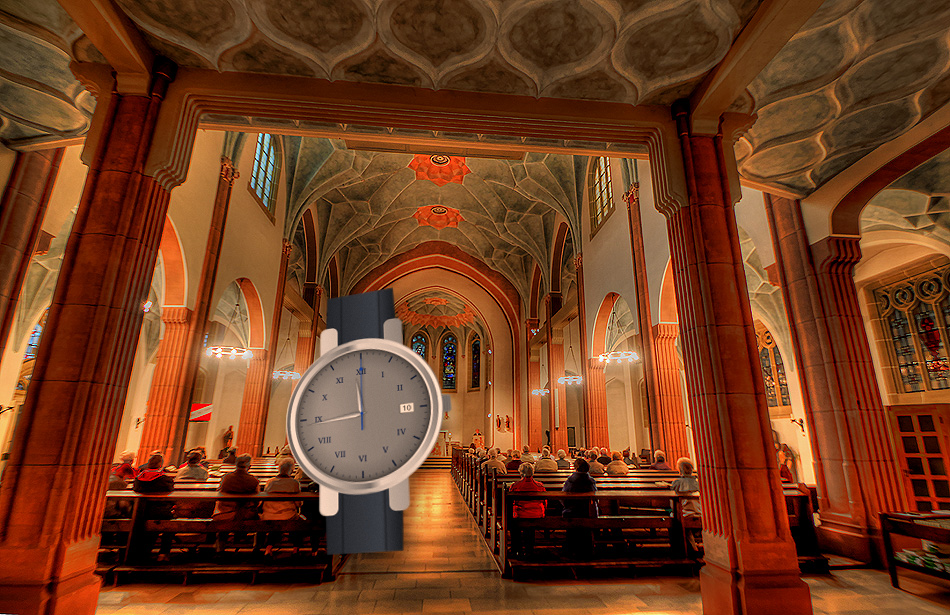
h=11 m=44 s=0
